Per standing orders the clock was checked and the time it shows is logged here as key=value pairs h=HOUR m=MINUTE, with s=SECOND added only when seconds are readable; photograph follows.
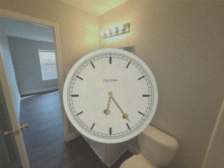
h=6 m=24
